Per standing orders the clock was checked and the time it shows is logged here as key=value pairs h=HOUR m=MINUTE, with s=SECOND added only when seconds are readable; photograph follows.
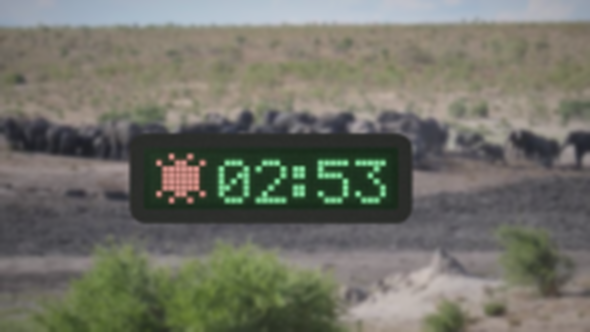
h=2 m=53
